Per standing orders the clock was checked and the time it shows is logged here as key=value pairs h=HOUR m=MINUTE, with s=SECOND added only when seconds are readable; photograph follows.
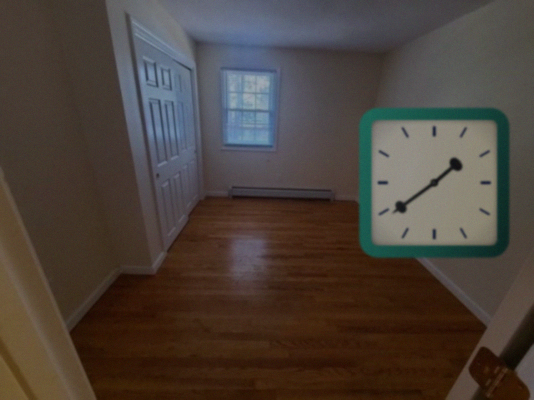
h=1 m=39
